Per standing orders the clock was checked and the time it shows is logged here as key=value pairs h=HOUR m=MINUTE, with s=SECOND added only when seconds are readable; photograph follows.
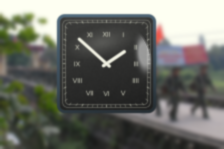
h=1 m=52
